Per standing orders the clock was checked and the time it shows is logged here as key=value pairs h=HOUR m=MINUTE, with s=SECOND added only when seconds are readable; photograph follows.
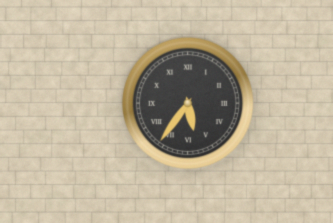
h=5 m=36
